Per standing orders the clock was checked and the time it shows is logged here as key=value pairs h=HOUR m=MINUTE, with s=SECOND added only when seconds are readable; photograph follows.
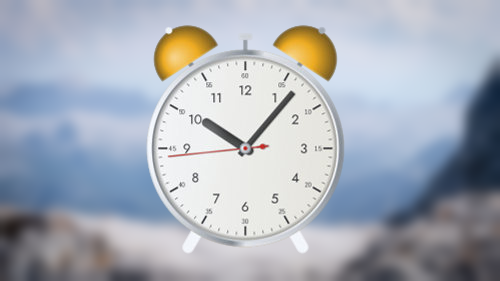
h=10 m=6 s=44
